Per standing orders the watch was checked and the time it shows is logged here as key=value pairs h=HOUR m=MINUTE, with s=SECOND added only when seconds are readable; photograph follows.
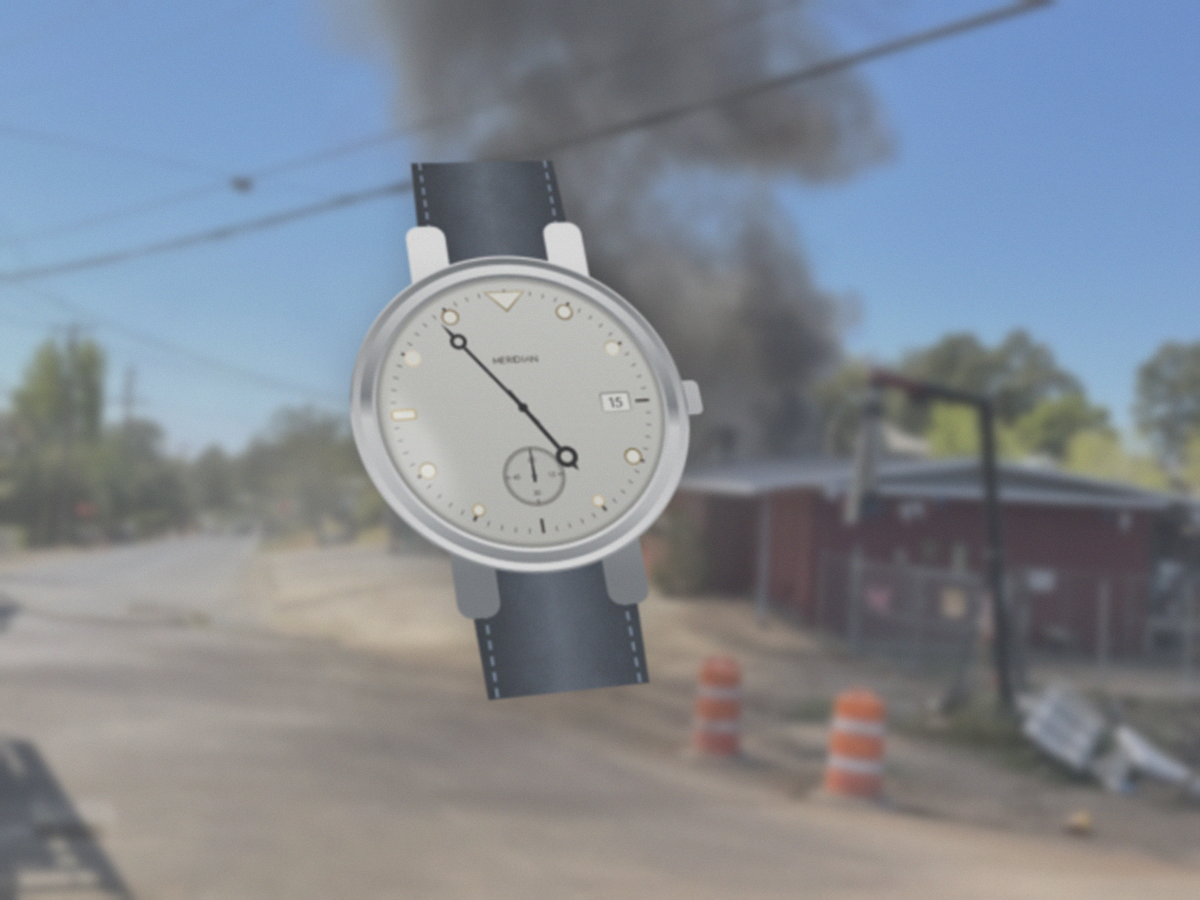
h=4 m=54
